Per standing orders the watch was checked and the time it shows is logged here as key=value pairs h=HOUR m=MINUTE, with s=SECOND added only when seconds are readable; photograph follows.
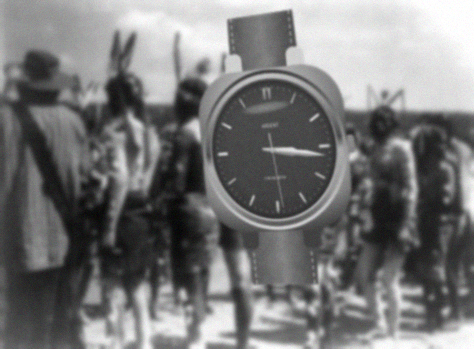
h=3 m=16 s=29
